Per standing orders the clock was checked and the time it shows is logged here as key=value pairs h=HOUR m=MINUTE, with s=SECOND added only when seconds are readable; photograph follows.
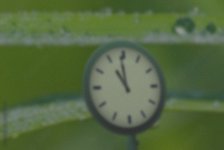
h=10 m=59
